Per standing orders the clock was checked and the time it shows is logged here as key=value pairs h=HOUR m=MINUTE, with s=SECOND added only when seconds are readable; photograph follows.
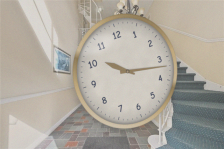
h=10 m=17
